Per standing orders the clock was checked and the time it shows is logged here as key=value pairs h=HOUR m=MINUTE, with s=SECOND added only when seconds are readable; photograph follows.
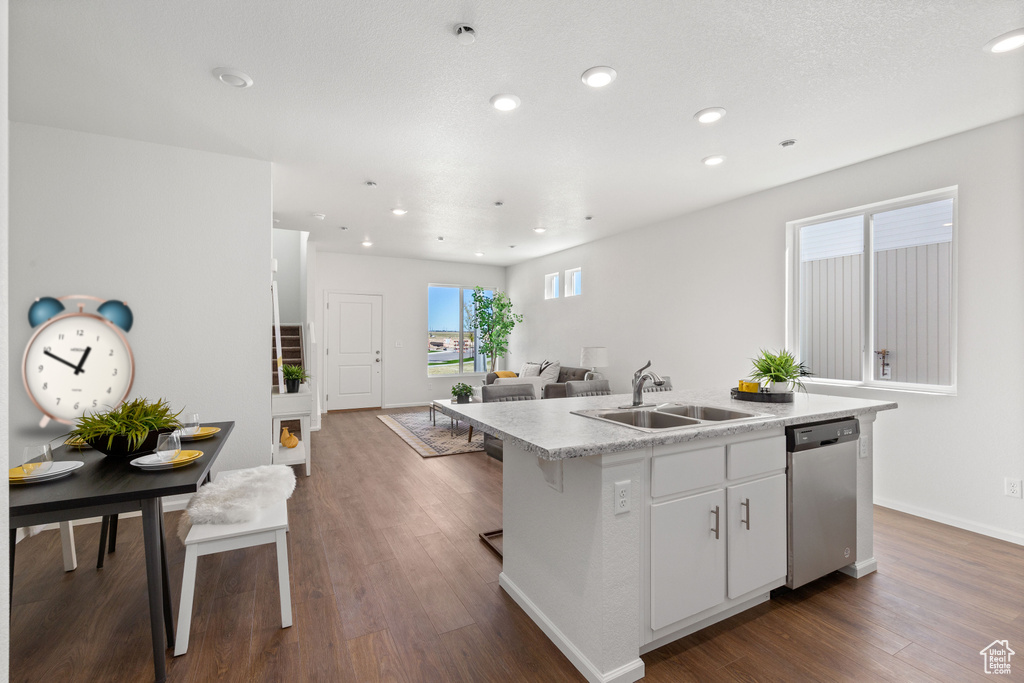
h=12 m=49
